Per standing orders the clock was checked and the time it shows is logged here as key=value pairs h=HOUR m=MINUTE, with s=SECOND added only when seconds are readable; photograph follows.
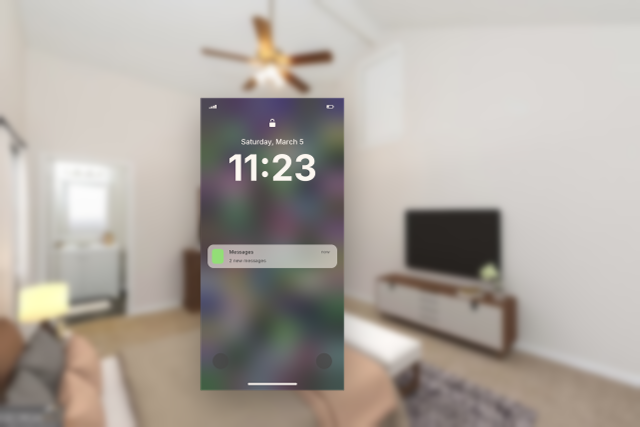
h=11 m=23
